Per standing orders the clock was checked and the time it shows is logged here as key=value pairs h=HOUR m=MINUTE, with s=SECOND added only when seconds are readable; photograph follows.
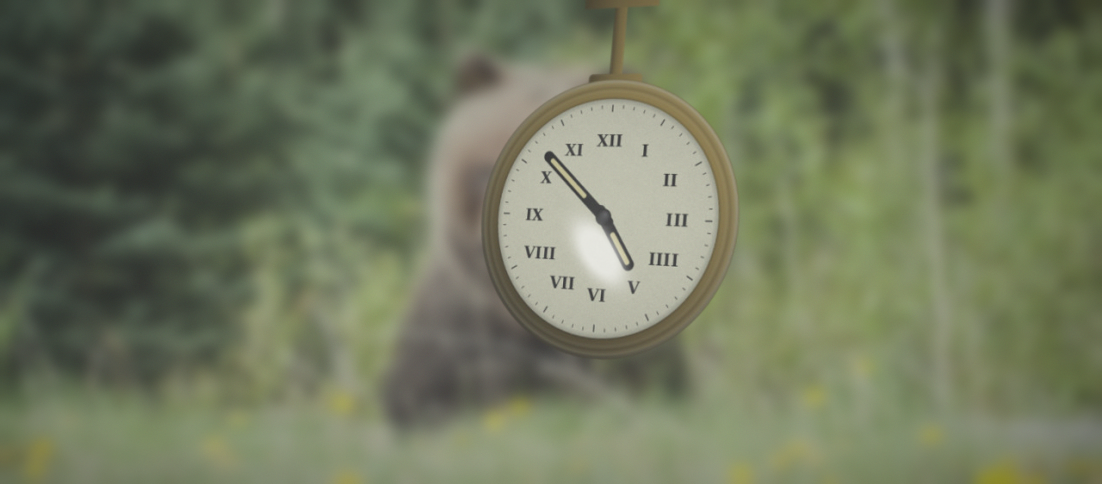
h=4 m=52
